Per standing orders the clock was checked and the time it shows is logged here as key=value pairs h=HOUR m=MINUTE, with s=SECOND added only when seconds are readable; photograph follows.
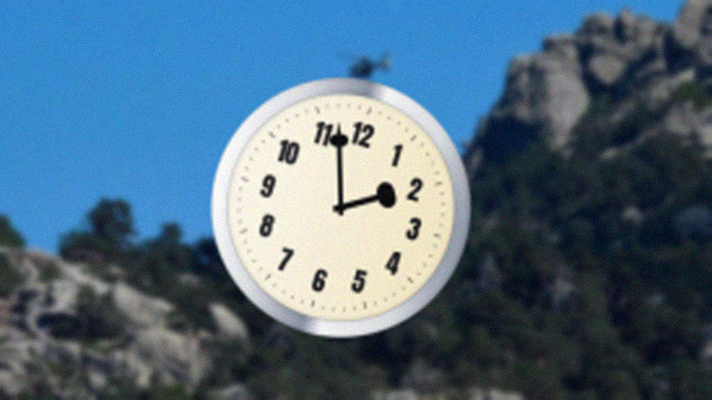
h=1 m=57
